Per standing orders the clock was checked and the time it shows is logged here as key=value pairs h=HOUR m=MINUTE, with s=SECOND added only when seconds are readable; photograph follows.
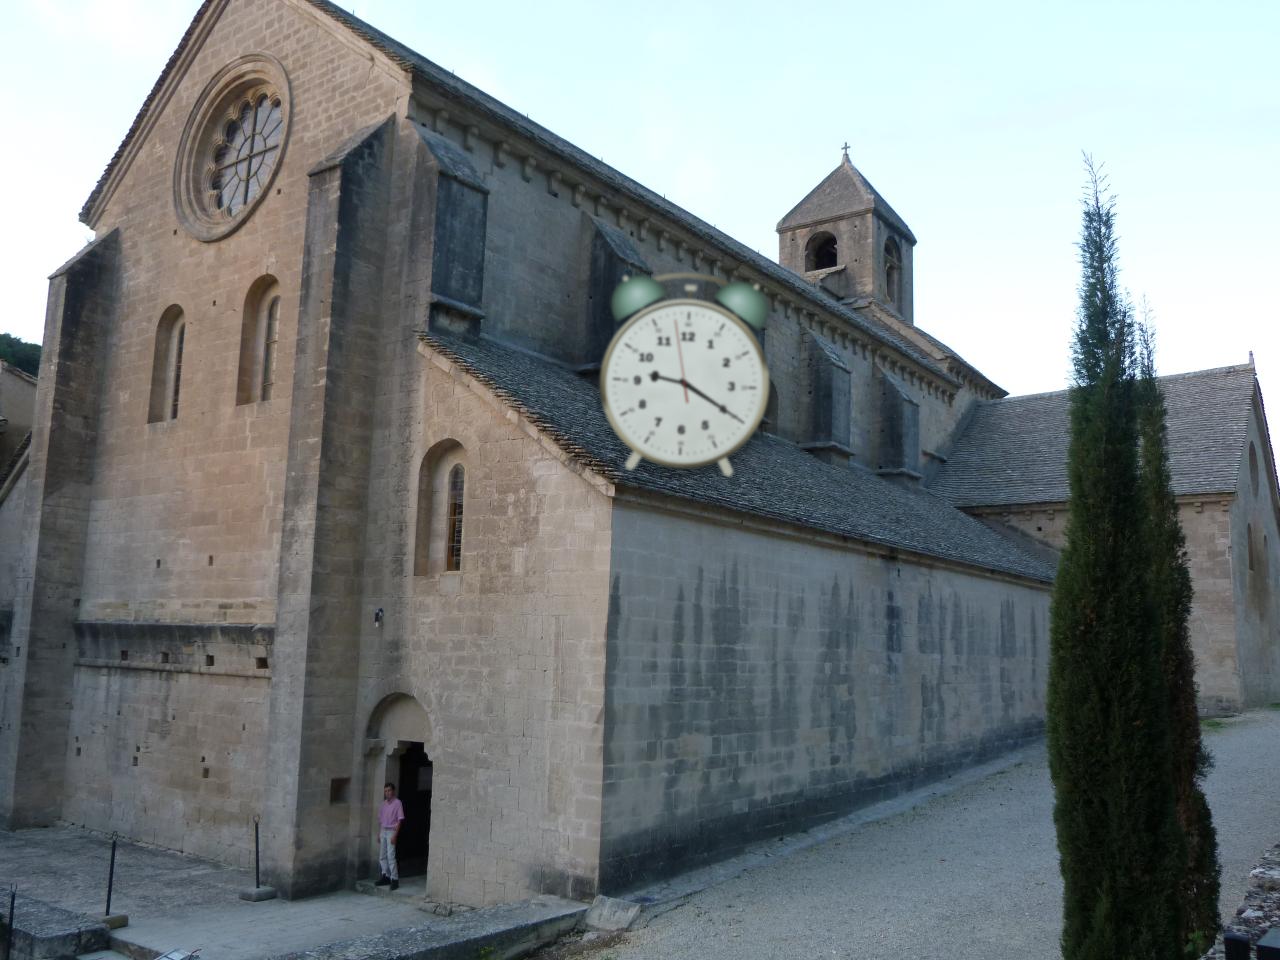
h=9 m=19 s=58
